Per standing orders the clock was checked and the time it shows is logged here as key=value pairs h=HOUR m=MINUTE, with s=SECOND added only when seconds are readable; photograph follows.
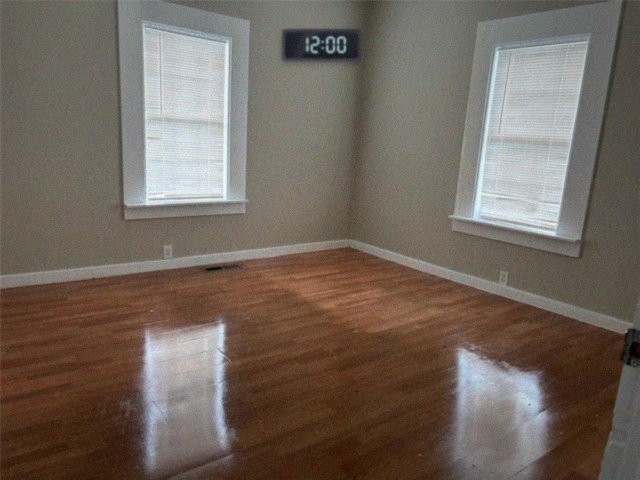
h=12 m=0
